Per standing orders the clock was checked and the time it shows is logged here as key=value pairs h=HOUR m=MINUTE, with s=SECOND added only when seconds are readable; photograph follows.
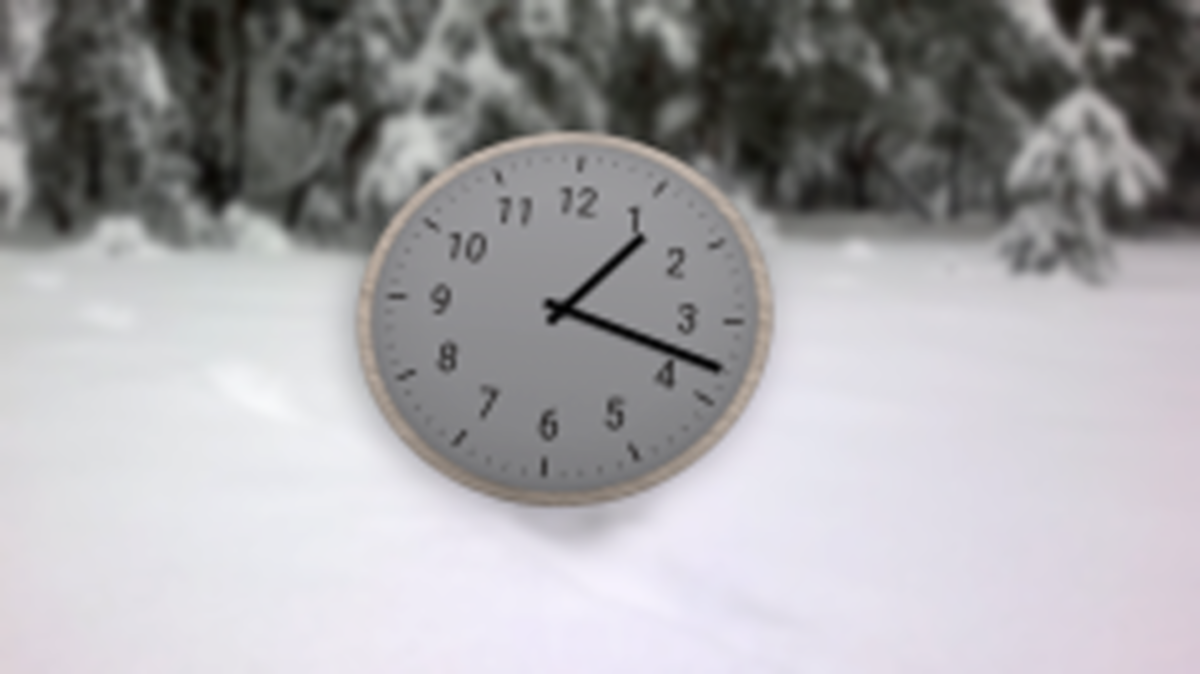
h=1 m=18
